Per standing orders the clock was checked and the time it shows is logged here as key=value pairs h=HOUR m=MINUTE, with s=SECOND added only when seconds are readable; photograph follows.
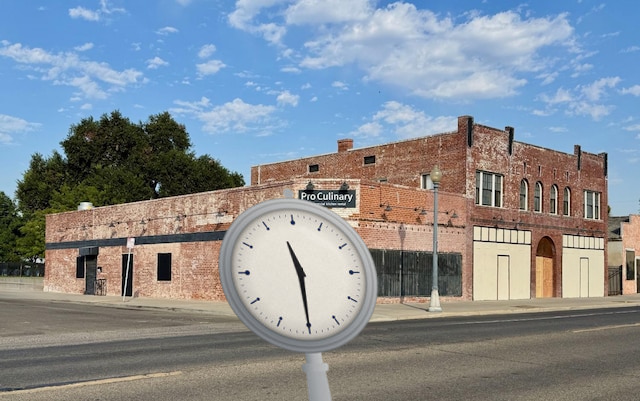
h=11 m=30
